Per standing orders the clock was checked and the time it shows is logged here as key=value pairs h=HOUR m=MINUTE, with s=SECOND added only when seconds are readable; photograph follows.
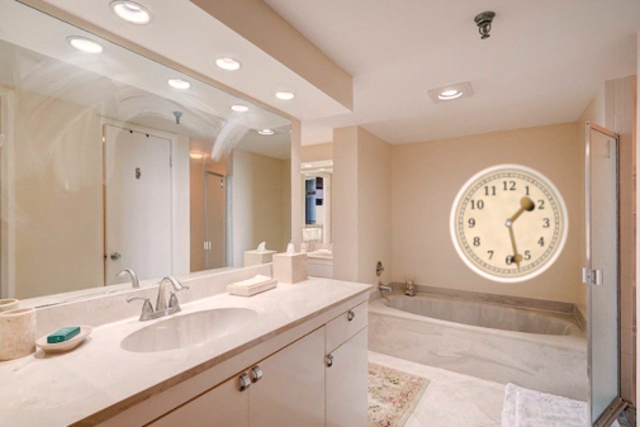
h=1 m=28
